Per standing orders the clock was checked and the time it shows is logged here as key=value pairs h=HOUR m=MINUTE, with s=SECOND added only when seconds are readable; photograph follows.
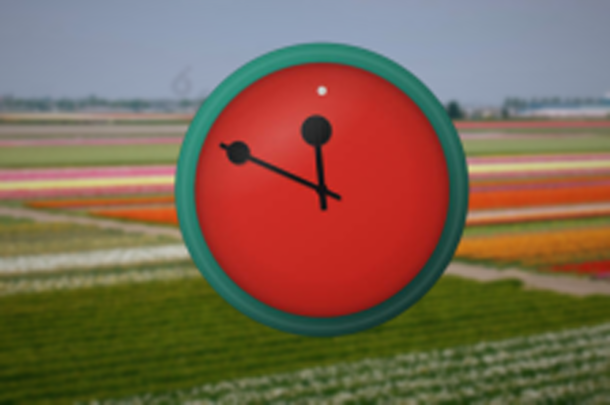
h=11 m=49
